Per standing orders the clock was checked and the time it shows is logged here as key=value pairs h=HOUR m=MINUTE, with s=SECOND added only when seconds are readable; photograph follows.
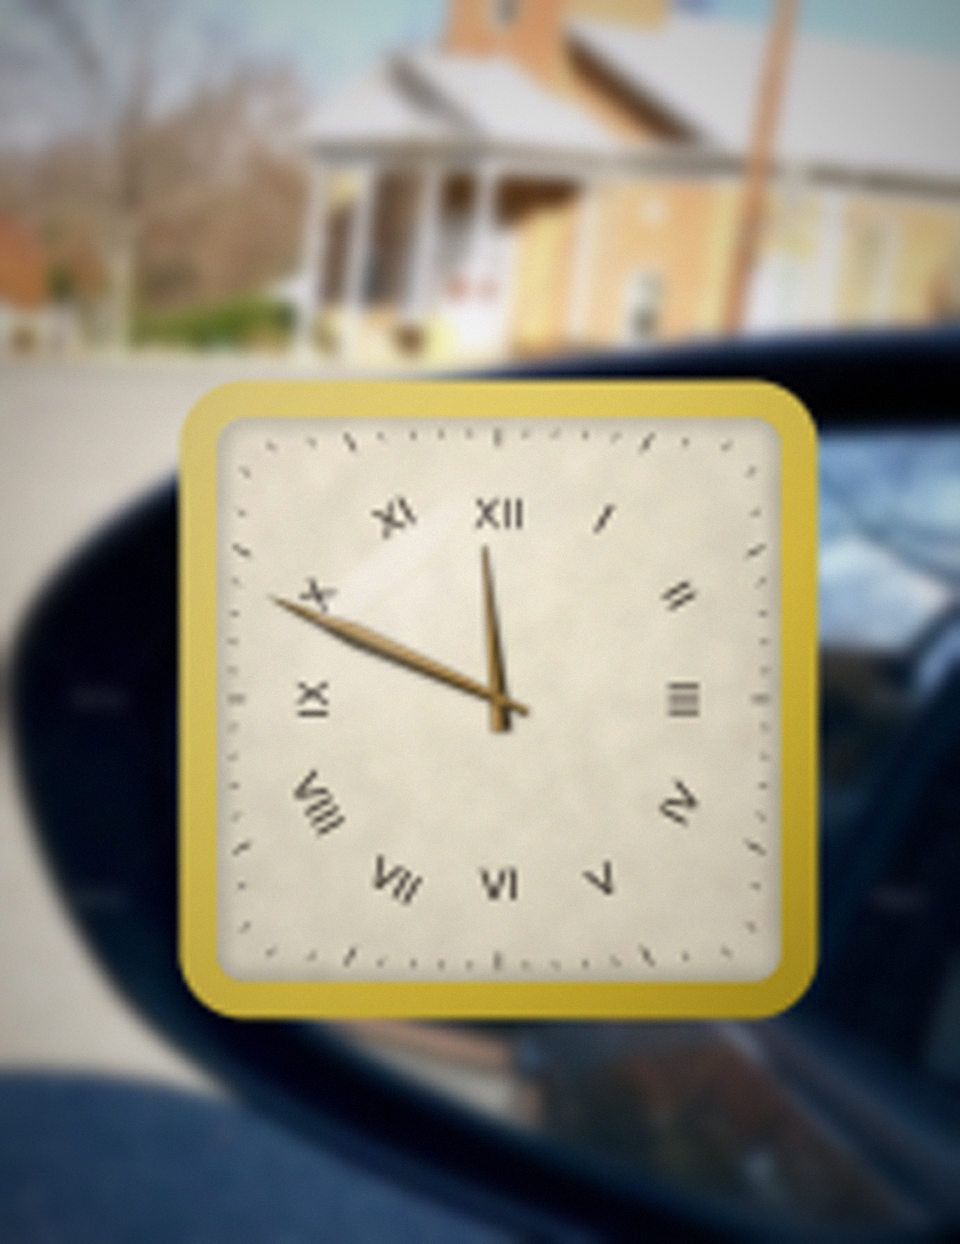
h=11 m=49
